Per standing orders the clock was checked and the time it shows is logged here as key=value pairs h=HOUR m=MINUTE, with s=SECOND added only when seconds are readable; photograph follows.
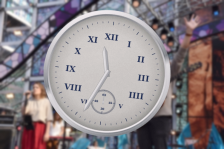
h=11 m=34
